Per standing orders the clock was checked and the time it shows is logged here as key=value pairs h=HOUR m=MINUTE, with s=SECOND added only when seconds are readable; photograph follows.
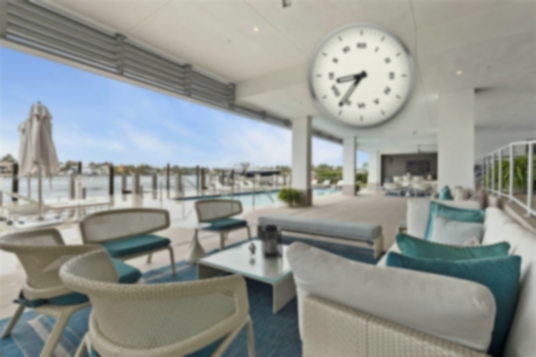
h=8 m=36
